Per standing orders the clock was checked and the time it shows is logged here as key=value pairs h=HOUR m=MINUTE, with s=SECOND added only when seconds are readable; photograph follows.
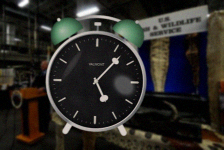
h=5 m=7
